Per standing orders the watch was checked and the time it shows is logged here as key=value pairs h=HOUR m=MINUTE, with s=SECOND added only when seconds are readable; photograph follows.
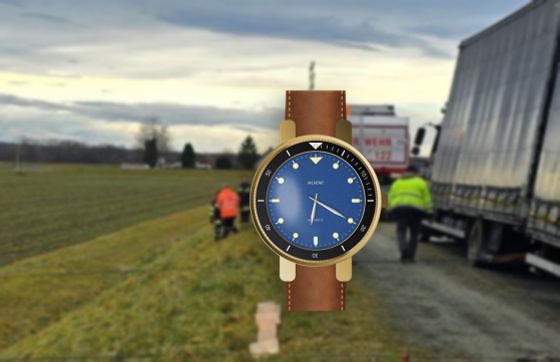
h=6 m=20
